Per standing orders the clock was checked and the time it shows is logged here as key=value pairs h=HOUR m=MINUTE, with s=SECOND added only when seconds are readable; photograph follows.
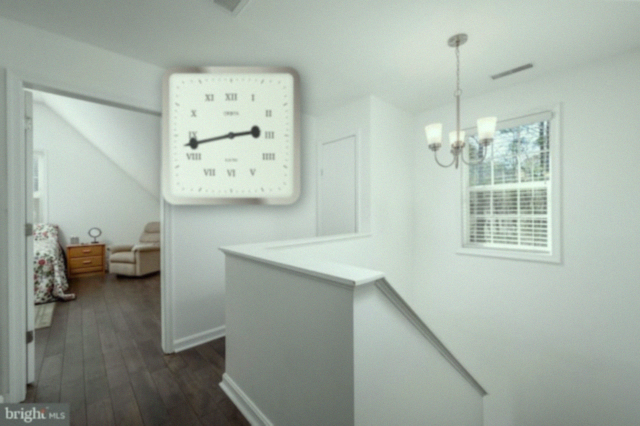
h=2 m=43
